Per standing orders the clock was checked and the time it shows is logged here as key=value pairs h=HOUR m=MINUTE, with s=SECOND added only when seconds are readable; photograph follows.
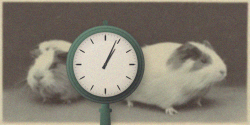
h=1 m=4
